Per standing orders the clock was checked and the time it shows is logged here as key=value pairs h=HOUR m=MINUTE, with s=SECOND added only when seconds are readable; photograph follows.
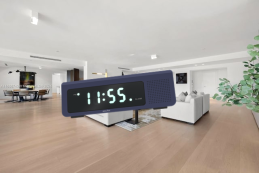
h=11 m=55
